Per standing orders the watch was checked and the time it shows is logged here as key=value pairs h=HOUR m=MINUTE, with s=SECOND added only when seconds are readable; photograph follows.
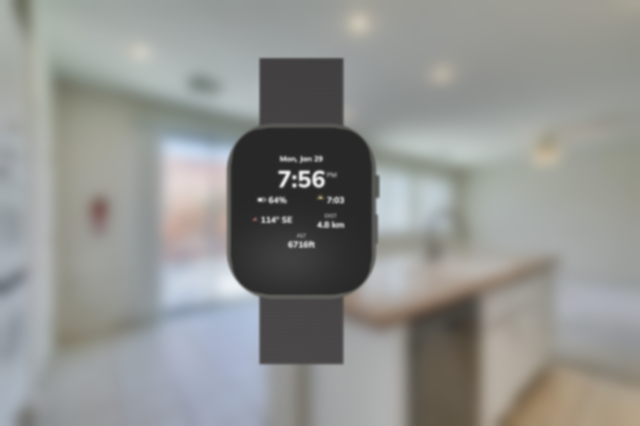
h=7 m=56
